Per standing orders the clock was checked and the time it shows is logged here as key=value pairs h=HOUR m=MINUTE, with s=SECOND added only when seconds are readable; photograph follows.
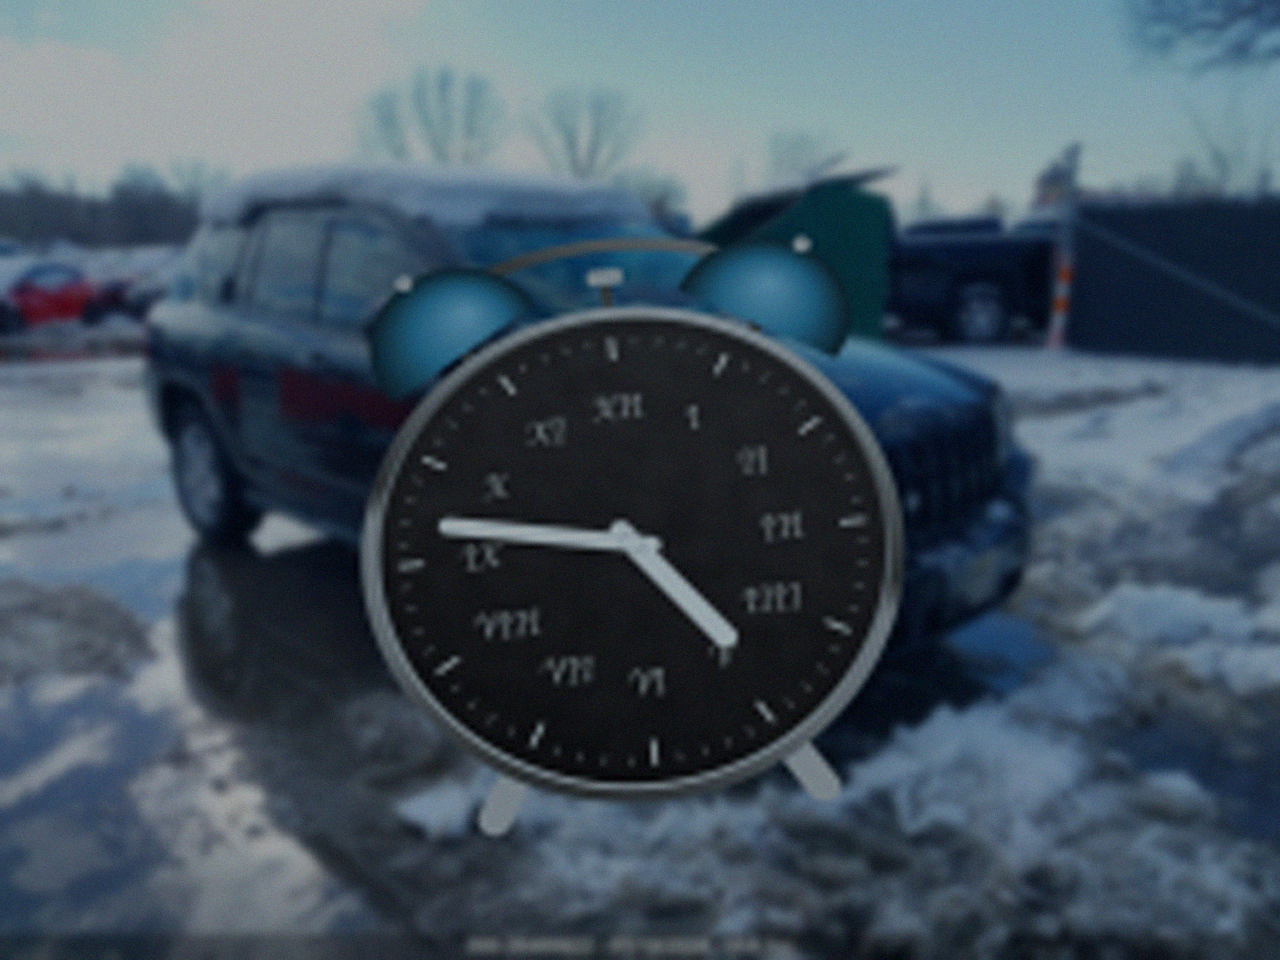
h=4 m=47
